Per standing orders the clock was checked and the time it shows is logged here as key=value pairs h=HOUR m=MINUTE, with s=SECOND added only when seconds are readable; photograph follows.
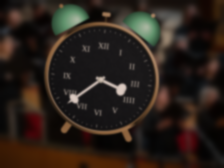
h=3 m=38
